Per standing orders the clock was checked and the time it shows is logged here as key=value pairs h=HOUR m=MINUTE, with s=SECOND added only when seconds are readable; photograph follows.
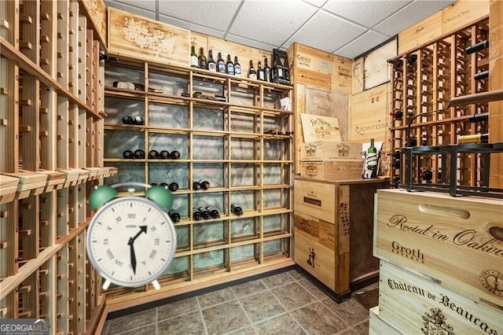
h=1 m=29
